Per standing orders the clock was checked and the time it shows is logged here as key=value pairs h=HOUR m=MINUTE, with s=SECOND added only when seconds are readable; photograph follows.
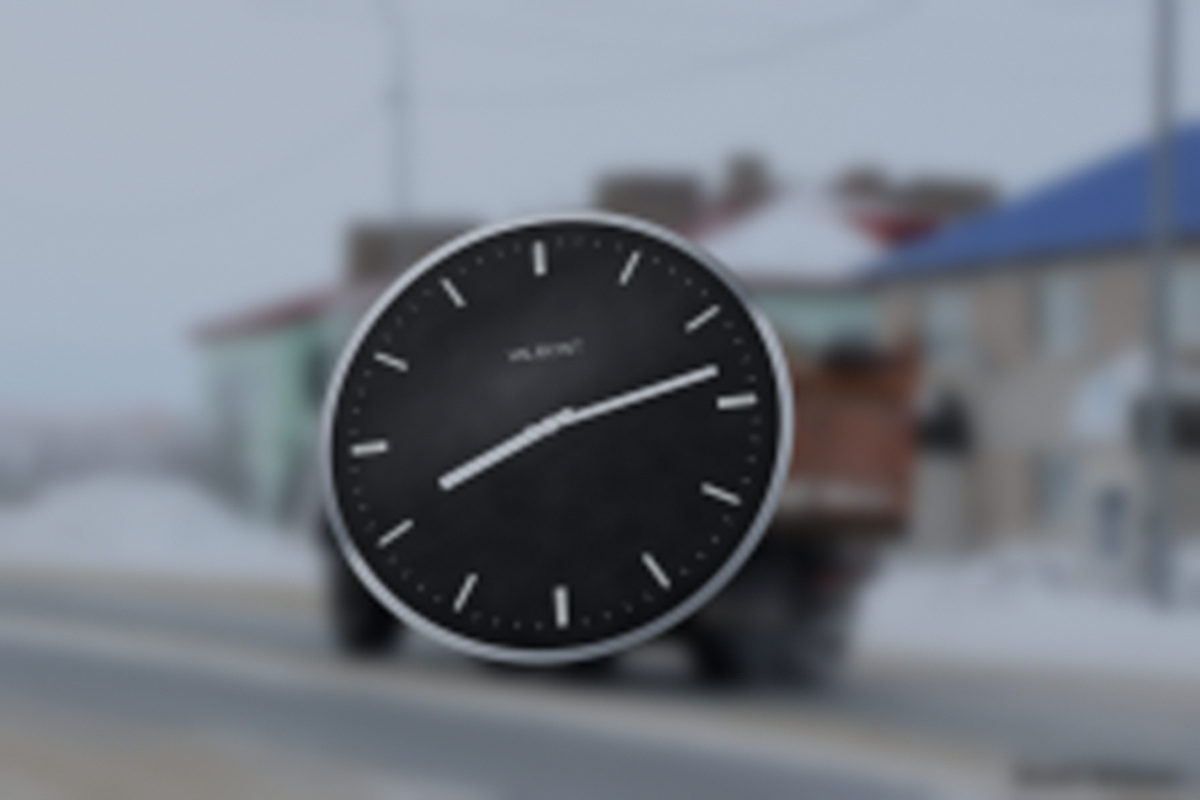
h=8 m=13
